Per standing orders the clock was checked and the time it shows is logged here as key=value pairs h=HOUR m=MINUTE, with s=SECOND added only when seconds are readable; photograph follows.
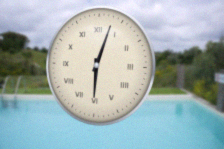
h=6 m=3
